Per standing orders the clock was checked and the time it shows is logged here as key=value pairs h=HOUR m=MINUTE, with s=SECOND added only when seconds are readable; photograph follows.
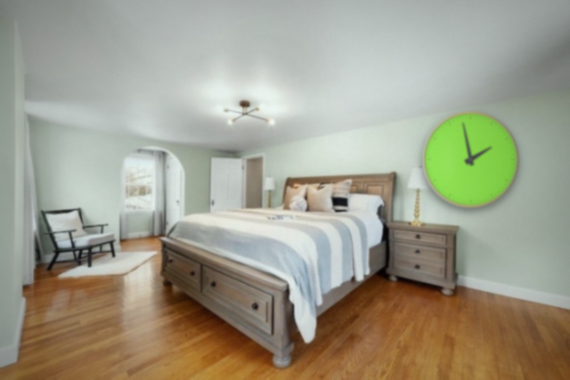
h=1 m=58
